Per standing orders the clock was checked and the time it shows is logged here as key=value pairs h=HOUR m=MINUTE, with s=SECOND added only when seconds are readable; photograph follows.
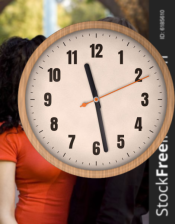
h=11 m=28 s=11
